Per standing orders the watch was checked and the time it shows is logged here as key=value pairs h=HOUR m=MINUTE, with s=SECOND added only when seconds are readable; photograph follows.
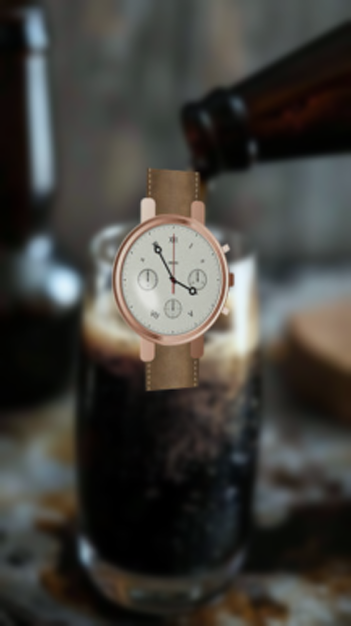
h=3 m=55
